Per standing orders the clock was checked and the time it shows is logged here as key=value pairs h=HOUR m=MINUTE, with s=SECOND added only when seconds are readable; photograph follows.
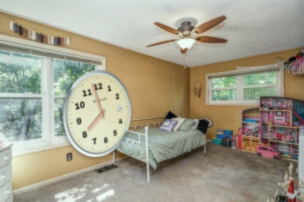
h=7 m=58
